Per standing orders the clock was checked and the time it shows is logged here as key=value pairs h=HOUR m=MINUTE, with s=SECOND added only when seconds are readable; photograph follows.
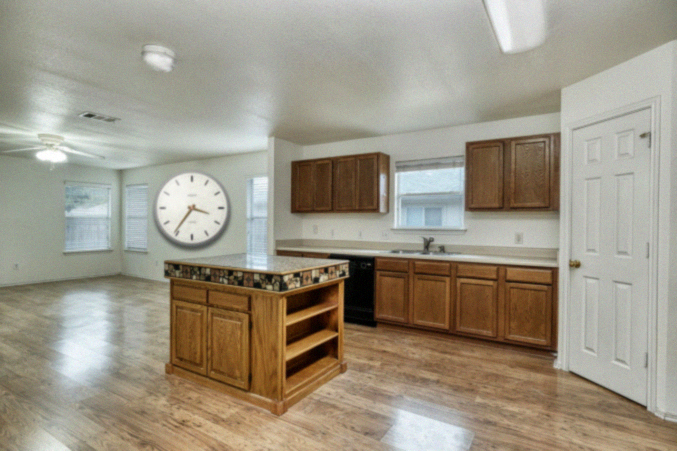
h=3 m=36
